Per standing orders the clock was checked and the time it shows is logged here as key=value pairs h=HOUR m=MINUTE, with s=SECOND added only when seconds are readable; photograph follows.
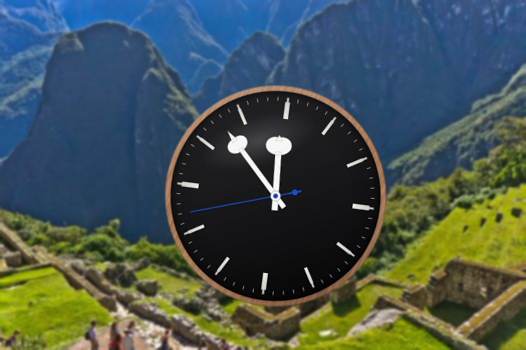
h=11 m=52 s=42
